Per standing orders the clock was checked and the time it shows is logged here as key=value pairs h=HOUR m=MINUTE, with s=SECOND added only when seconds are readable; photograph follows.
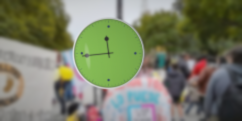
h=11 m=44
